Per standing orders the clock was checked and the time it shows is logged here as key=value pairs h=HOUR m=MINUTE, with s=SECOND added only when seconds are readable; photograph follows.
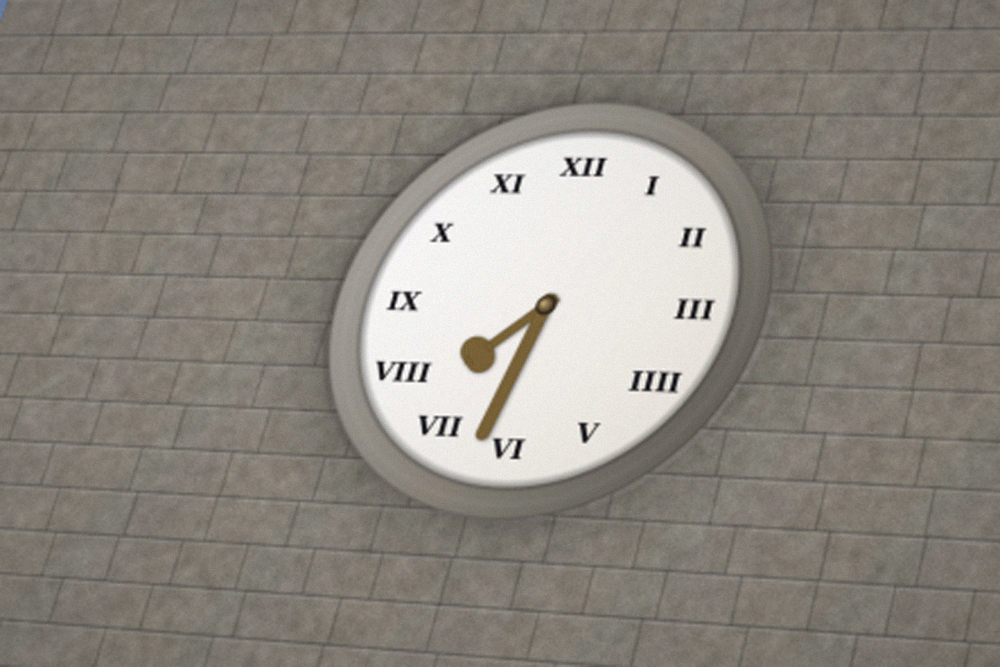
h=7 m=32
